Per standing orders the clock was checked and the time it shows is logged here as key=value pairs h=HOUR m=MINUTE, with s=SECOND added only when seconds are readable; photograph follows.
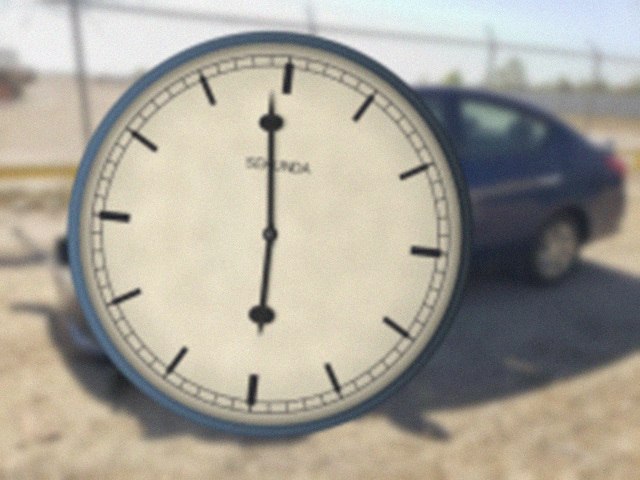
h=5 m=59
